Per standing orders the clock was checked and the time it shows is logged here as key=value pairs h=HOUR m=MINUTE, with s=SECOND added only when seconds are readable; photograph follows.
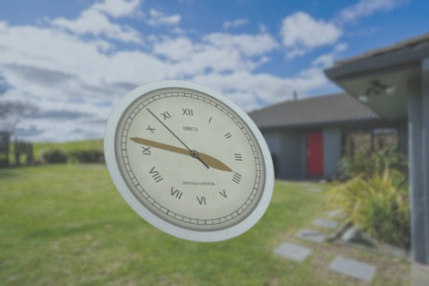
h=3 m=46 s=53
